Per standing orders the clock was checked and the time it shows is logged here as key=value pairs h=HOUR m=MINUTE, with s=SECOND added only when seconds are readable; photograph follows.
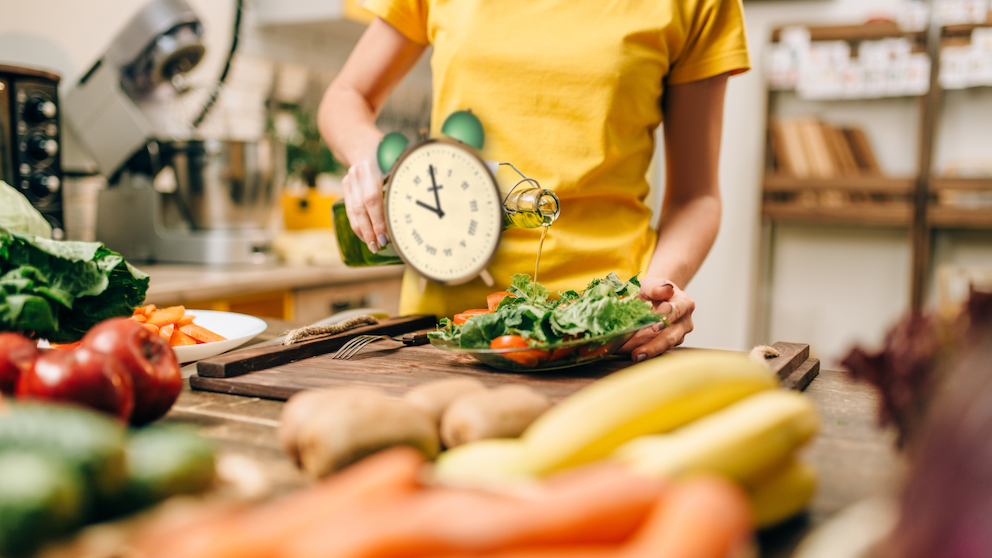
h=10 m=0
